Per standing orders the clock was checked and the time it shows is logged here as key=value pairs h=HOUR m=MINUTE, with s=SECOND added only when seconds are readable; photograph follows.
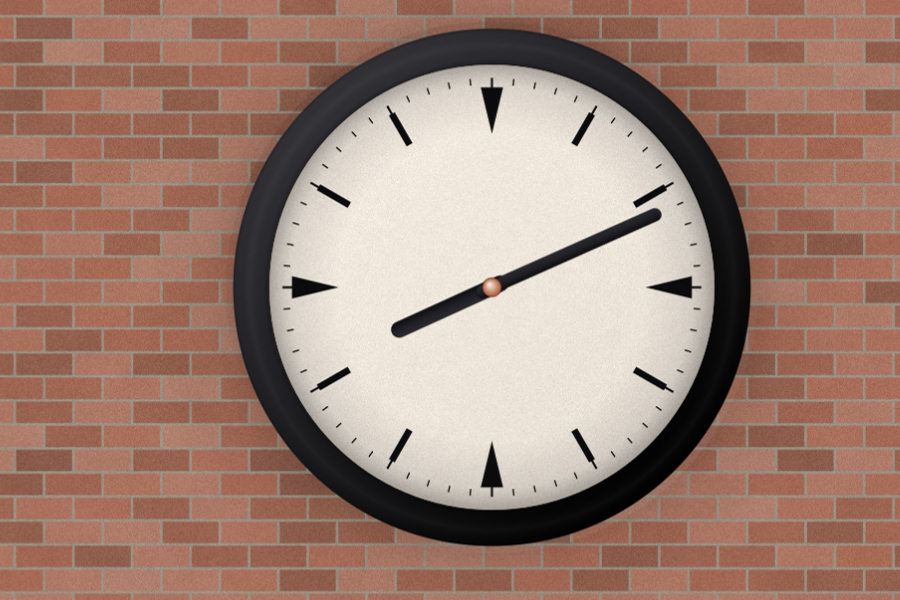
h=8 m=11
